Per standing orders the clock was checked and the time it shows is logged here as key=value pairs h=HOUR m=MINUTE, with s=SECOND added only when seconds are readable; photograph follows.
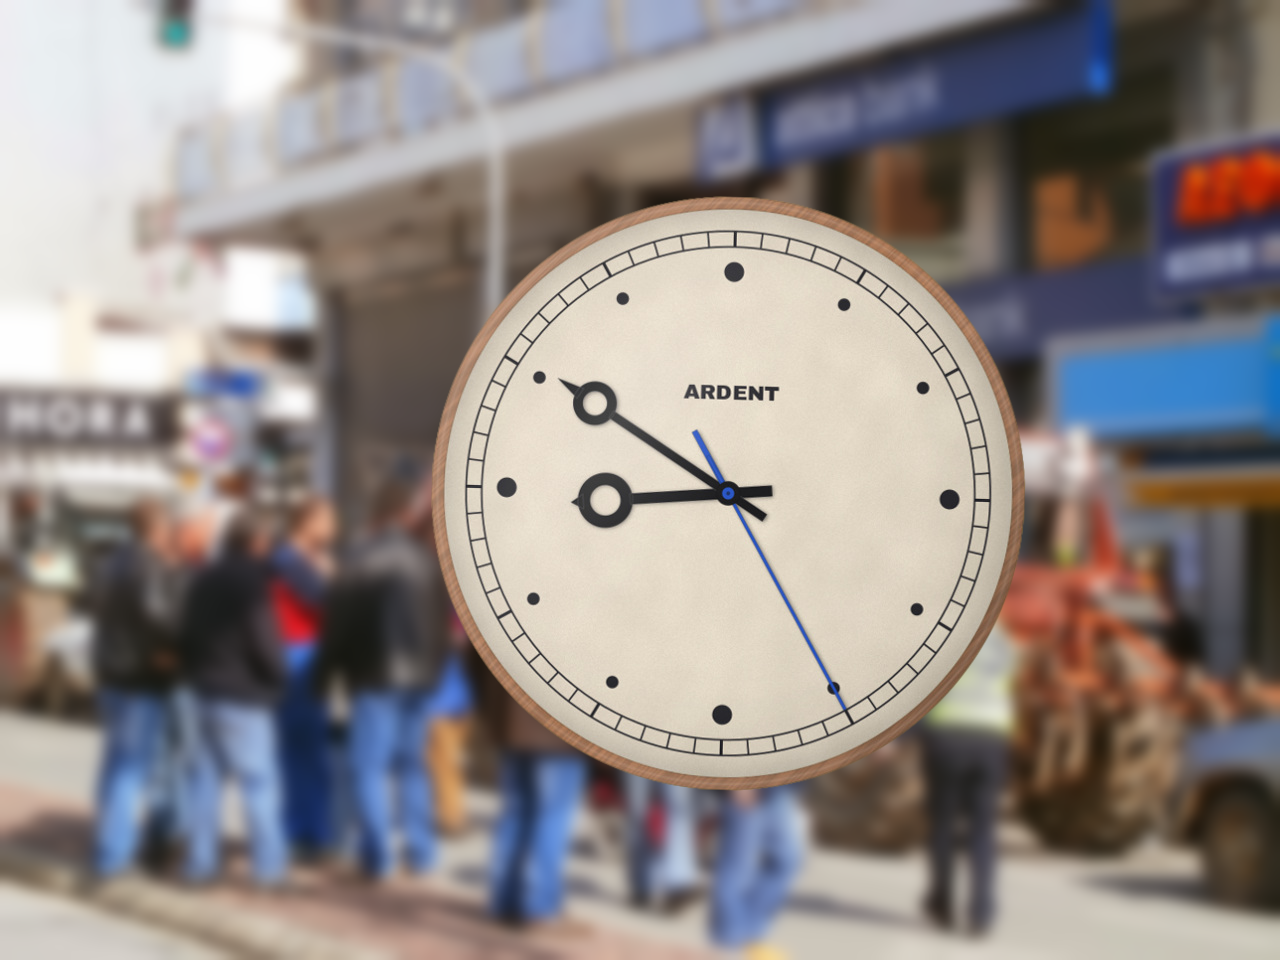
h=8 m=50 s=25
